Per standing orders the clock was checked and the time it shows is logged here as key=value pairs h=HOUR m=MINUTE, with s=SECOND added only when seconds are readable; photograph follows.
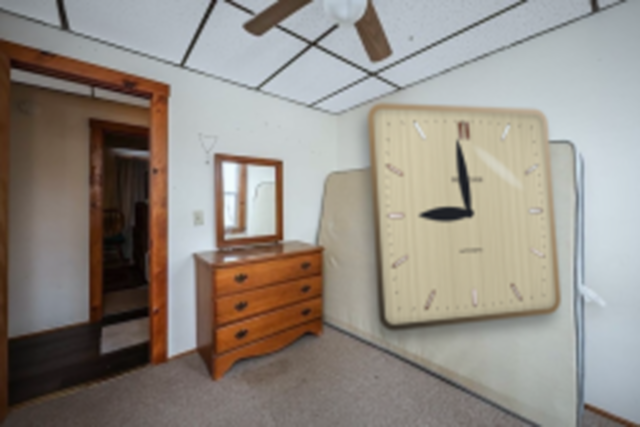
h=8 m=59
